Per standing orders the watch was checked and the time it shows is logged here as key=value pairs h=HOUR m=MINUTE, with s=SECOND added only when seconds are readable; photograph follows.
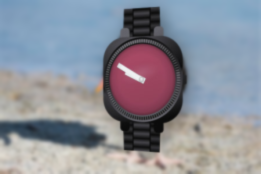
h=9 m=50
